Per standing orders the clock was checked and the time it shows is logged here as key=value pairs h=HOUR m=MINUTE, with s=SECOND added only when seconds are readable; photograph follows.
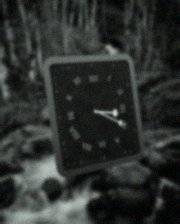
h=3 m=20
